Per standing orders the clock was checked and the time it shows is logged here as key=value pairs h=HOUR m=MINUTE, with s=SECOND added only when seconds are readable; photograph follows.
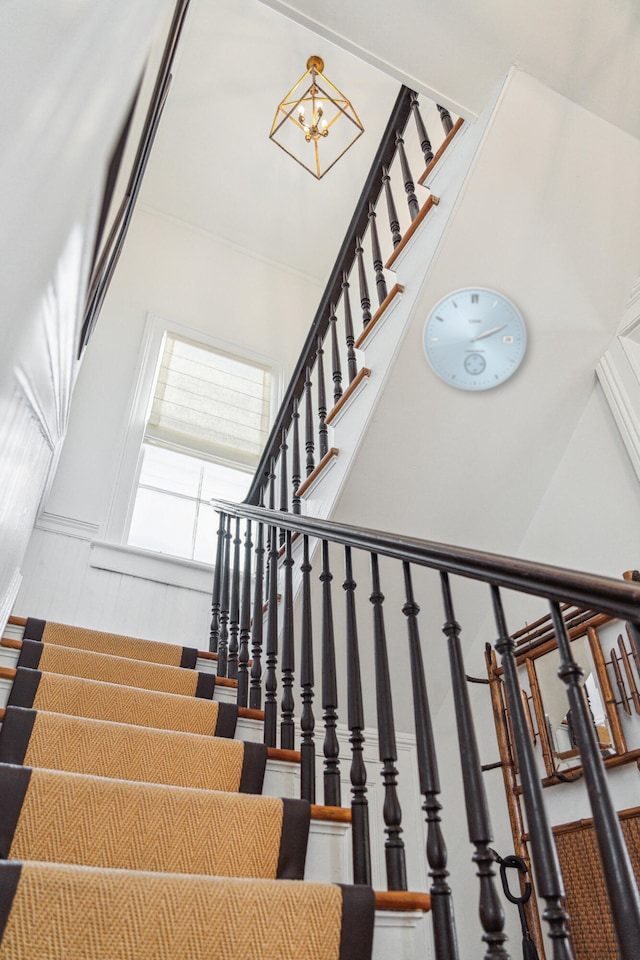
h=2 m=11
